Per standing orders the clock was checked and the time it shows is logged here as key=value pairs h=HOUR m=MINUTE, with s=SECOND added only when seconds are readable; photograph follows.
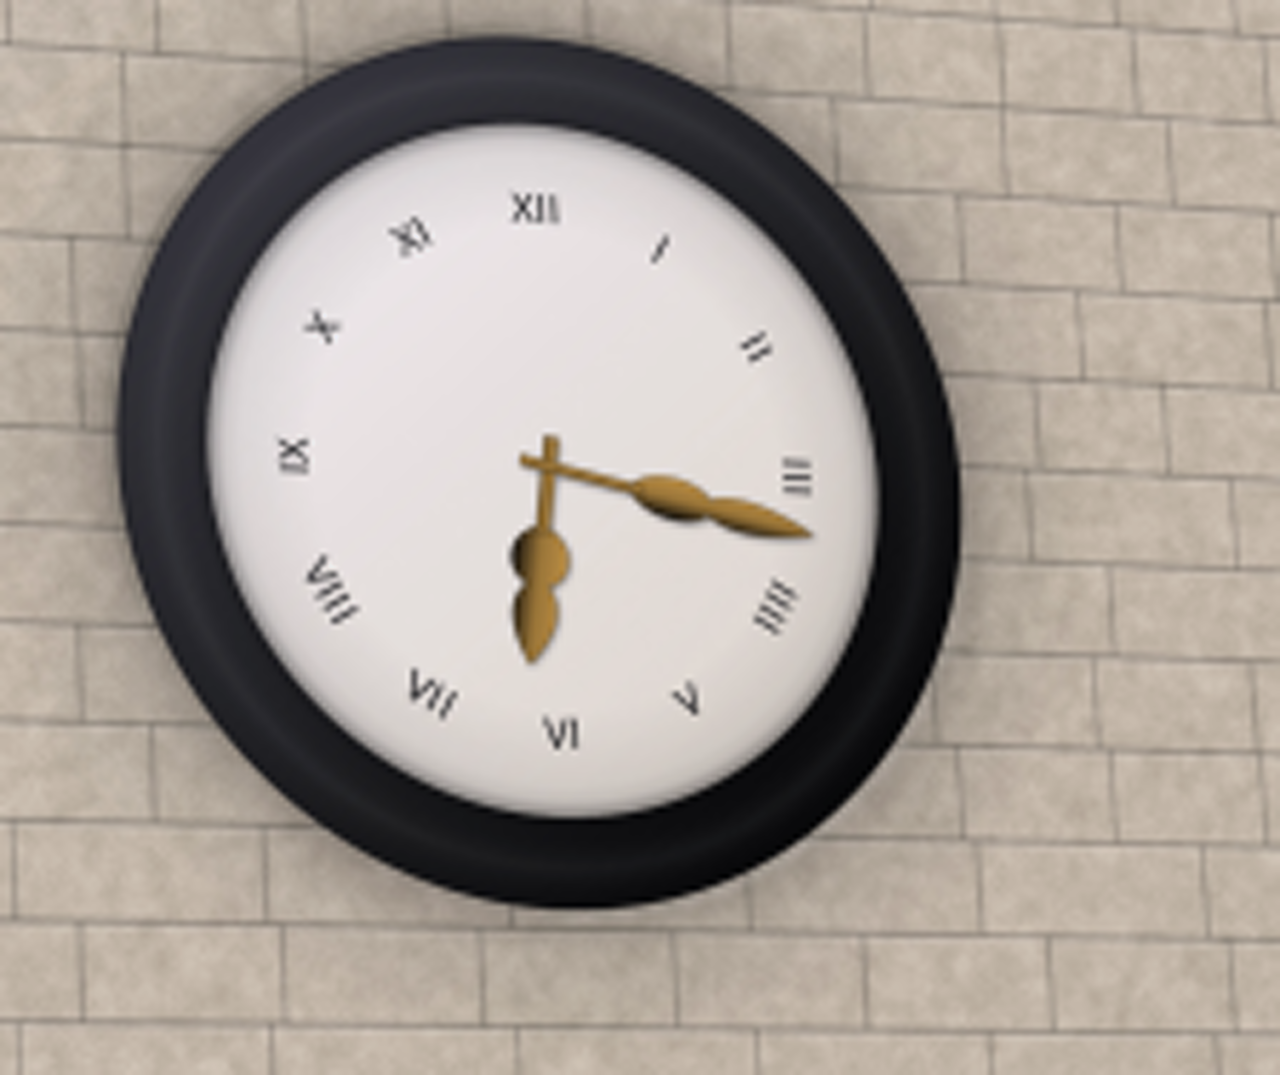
h=6 m=17
